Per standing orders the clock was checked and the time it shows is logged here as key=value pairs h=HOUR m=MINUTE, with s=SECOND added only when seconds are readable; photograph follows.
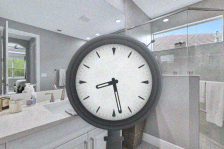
h=8 m=28
